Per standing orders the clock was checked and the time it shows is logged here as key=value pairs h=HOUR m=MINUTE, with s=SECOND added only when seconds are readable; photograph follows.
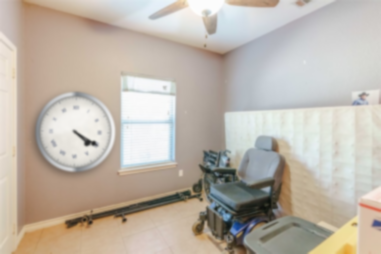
h=4 m=20
